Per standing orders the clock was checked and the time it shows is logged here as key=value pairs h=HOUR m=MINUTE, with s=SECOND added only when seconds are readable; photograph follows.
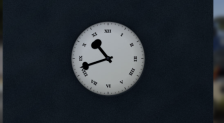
h=10 m=42
